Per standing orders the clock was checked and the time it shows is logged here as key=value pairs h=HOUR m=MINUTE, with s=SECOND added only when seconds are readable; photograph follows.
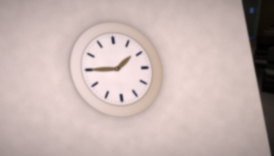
h=1 m=45
